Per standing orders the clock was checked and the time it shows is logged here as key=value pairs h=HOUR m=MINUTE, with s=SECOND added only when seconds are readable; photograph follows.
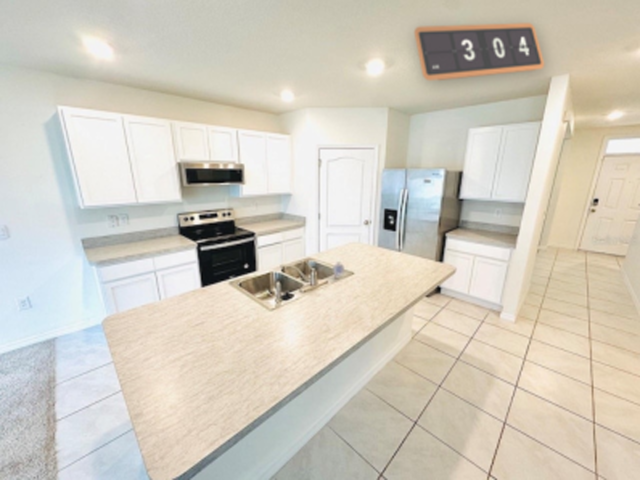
h=3 m=4
